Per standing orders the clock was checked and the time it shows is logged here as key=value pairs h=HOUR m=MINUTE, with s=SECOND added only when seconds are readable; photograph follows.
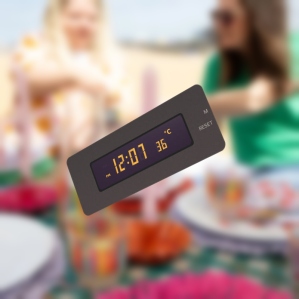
h=12 m=7
